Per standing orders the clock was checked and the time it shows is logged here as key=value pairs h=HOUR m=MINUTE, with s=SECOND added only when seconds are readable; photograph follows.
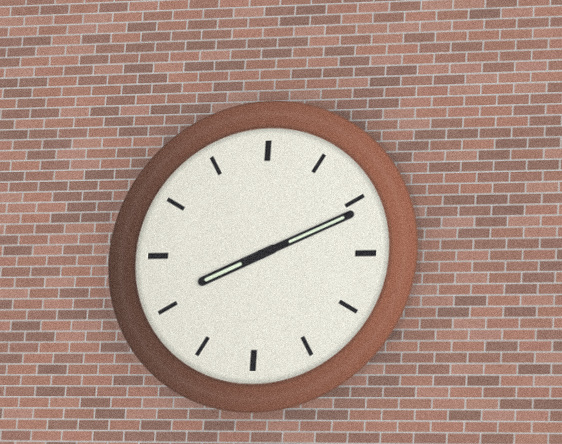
h=8 m=11
